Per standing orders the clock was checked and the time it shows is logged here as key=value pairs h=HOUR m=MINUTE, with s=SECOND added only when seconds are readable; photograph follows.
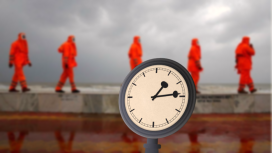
h=1 m=14
